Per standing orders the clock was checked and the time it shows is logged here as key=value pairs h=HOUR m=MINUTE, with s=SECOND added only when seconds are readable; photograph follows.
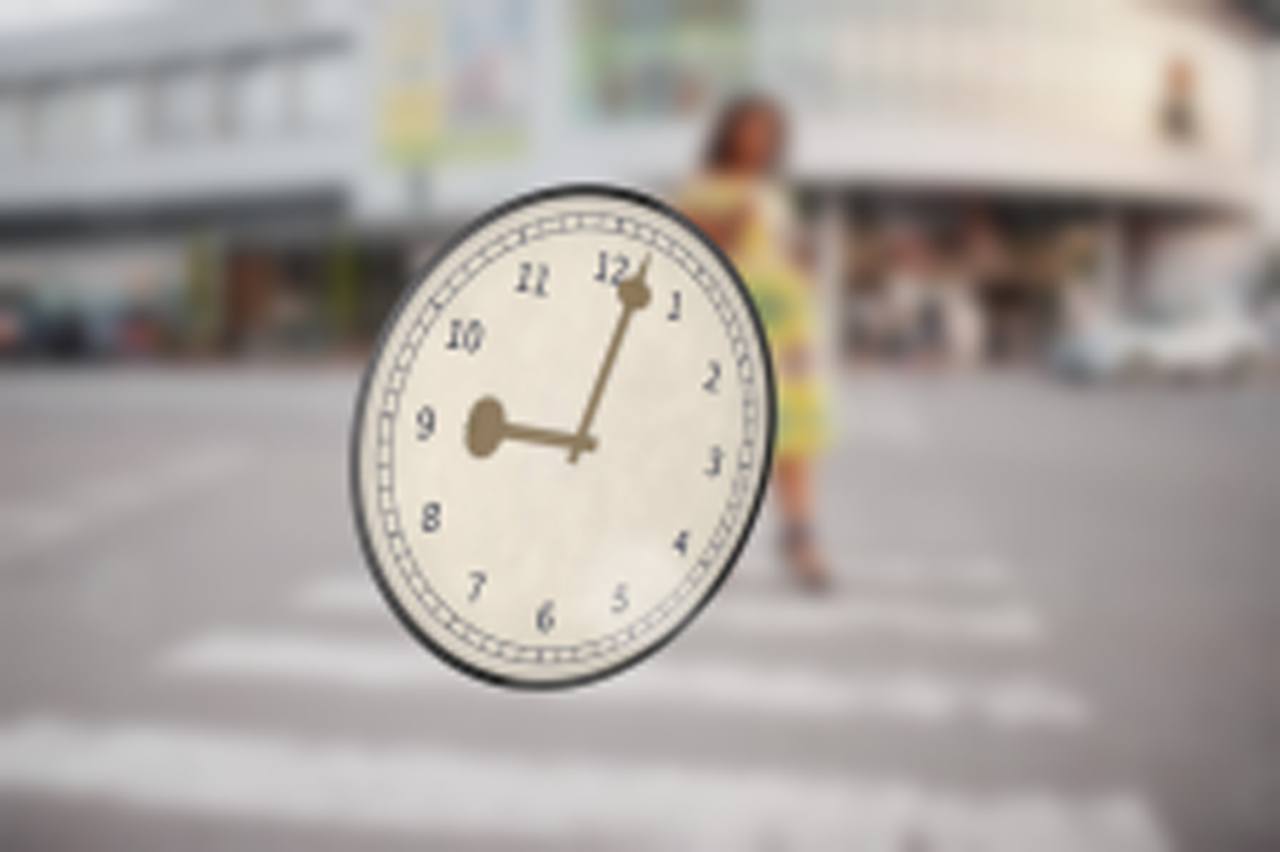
h=9 m=2
